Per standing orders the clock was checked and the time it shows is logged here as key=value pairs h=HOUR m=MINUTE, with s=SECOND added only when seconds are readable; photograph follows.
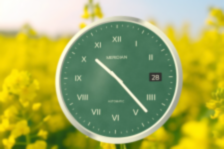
h=10 m=23
